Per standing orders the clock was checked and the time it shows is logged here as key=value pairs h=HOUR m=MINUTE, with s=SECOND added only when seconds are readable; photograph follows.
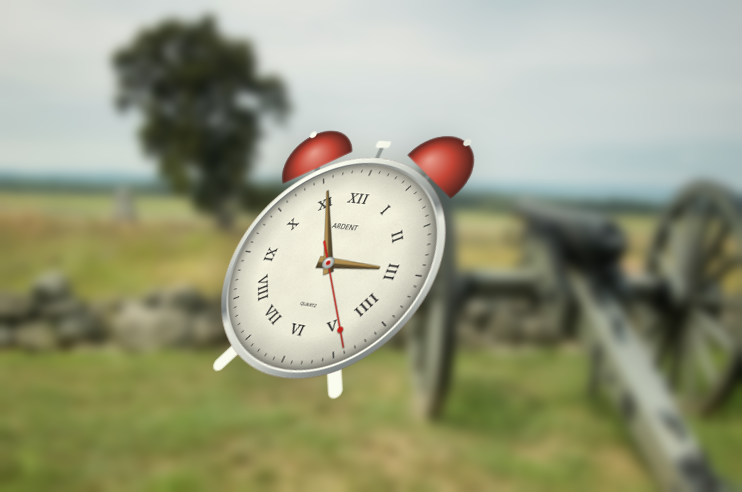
h=2 m=55 s=24
